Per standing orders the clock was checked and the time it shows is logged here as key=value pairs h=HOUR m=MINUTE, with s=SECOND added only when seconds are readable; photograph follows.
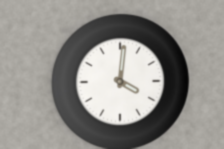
h=4 m=1
